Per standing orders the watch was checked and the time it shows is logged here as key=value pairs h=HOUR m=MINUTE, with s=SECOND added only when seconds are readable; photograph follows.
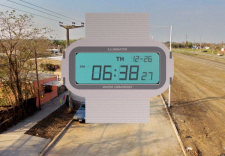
h=6 m=38 s=27
